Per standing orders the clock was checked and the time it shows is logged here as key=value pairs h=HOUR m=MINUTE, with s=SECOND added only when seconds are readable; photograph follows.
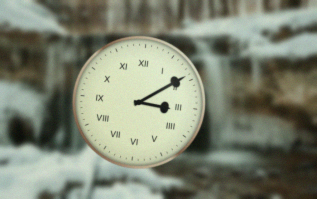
h=3 m=9
